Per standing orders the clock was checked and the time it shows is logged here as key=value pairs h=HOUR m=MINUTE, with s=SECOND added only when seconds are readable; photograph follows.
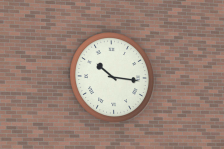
h=10 m=16
